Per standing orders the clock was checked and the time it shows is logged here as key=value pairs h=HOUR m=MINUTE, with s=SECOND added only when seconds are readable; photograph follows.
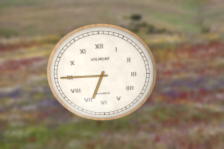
h=6 m=45
